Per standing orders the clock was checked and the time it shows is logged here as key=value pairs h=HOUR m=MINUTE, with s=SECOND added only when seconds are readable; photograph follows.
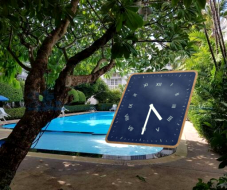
h=4 m=30
